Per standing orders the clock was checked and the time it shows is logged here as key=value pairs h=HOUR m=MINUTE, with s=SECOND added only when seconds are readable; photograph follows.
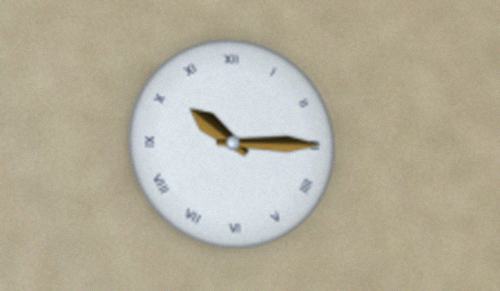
h=10 m=15
